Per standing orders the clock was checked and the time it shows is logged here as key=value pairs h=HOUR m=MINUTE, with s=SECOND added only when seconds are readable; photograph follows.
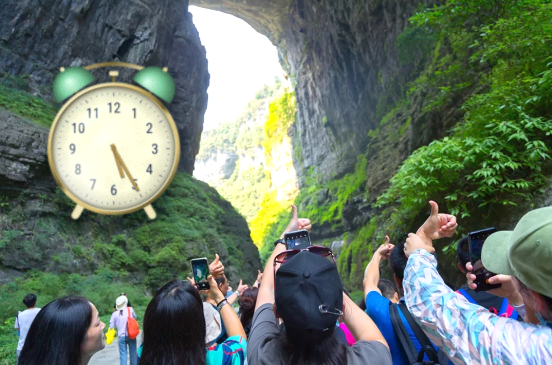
h=5 m=25
